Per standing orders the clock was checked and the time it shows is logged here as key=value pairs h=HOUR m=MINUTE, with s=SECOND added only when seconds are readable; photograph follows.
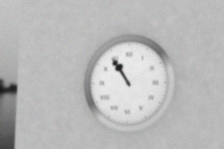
h=10 m=54
